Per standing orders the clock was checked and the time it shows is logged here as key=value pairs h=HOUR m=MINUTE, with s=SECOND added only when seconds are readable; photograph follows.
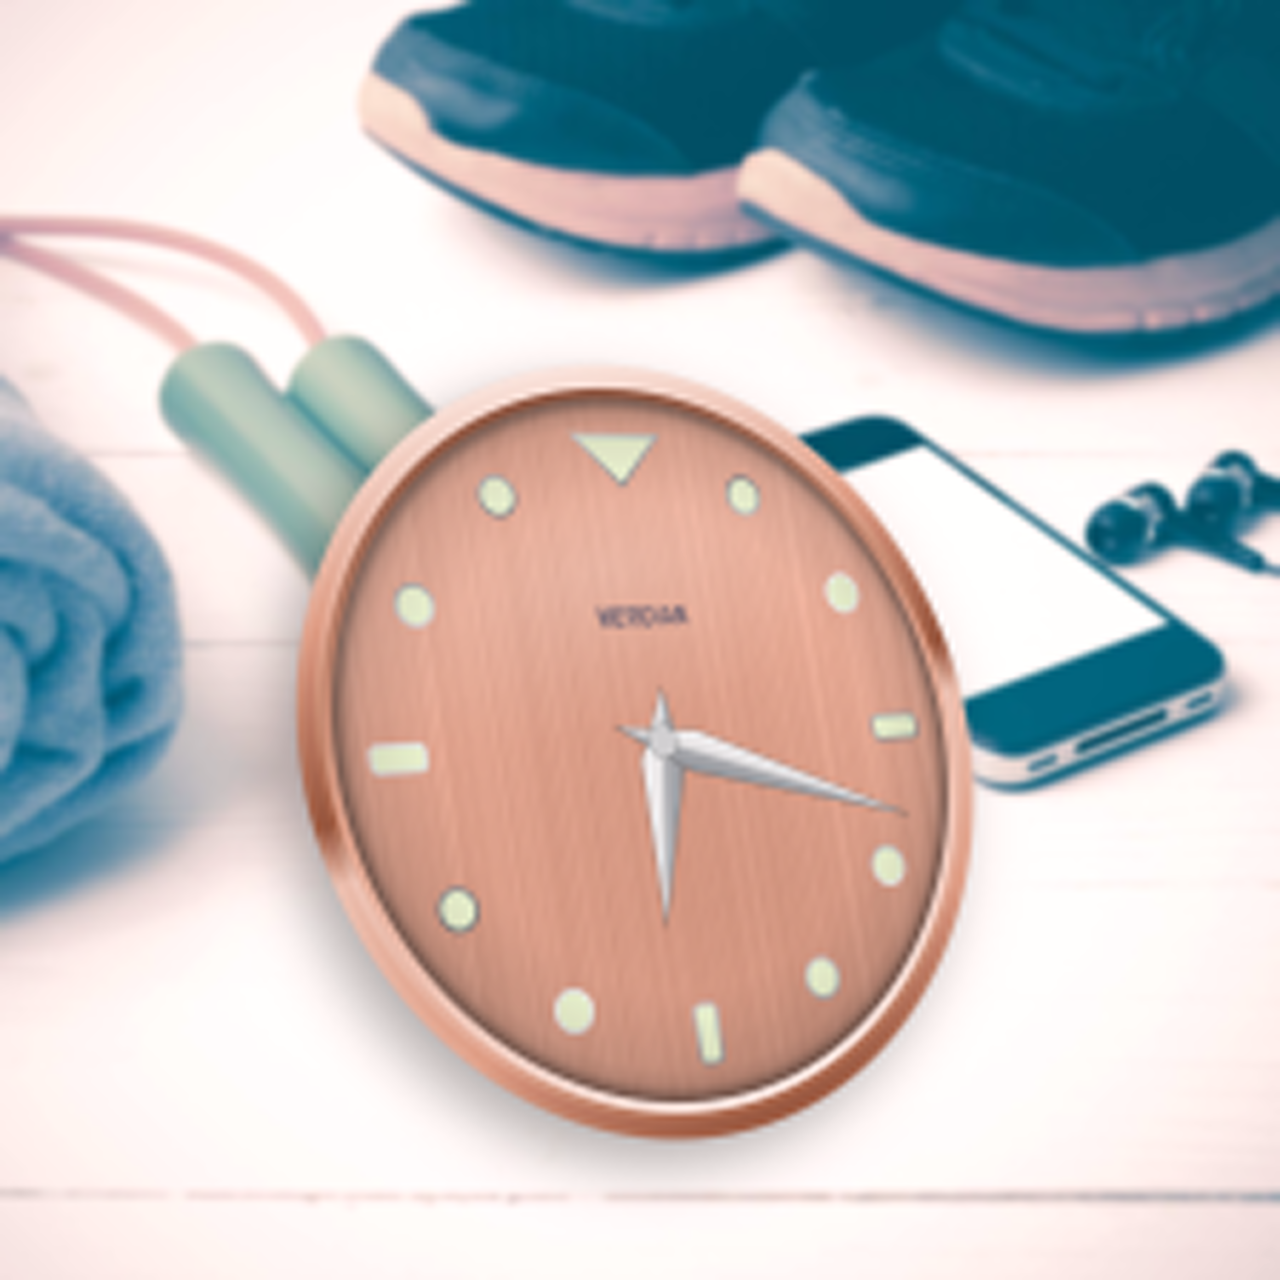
h=6 m=18
